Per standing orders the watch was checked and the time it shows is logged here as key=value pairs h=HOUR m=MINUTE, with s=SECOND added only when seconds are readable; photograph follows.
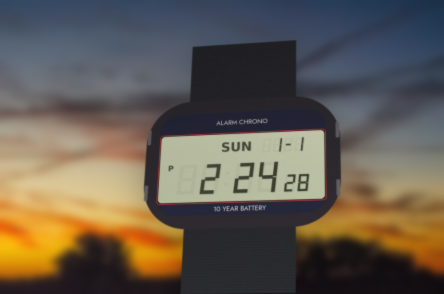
h=2 m=24 s=28
